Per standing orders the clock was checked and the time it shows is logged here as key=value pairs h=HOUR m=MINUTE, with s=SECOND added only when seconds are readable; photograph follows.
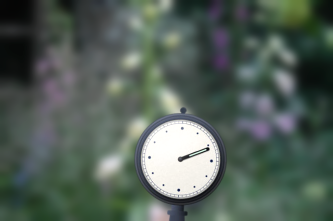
h=2 m=11
